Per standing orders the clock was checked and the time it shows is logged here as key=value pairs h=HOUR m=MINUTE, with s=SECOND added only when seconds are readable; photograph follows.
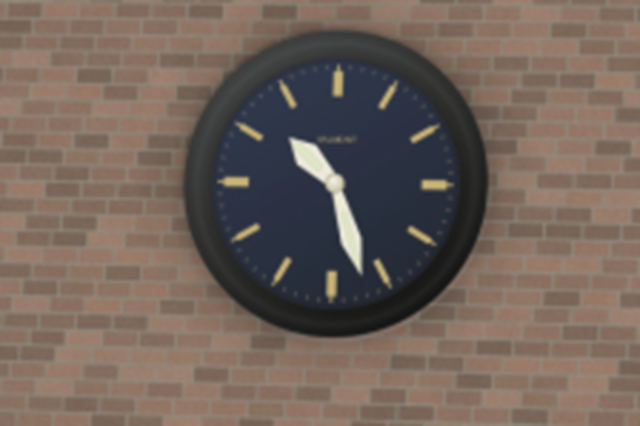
h=10 m=27
